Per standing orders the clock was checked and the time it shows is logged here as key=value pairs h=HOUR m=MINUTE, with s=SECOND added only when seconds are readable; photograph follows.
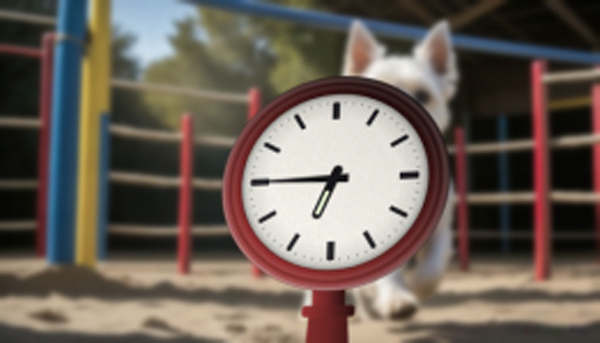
h=6 m=45
